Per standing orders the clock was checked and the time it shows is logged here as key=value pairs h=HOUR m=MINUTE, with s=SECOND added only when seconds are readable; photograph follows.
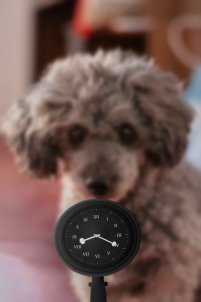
h=8 m=20
